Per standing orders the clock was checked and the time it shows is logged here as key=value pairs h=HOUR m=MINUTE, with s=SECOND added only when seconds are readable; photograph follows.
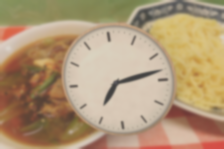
h=7 m=13
